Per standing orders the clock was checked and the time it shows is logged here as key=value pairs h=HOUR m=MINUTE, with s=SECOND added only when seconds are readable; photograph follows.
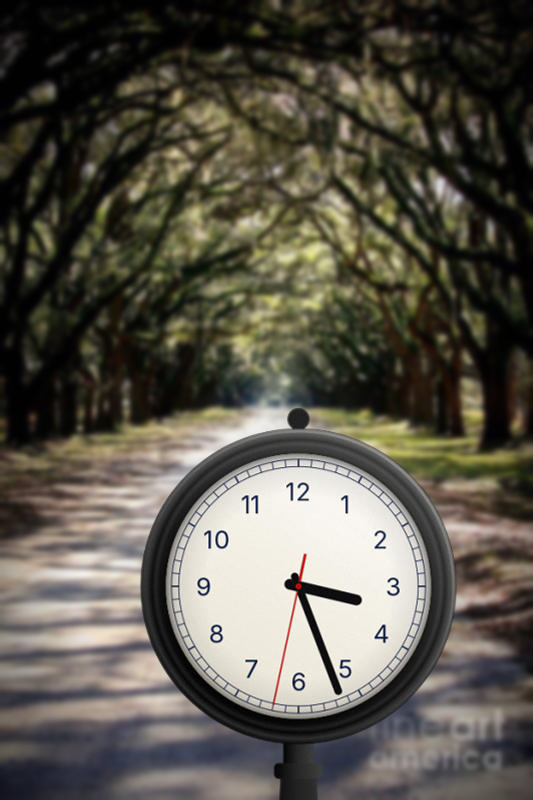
h=3 m=26 s=32
